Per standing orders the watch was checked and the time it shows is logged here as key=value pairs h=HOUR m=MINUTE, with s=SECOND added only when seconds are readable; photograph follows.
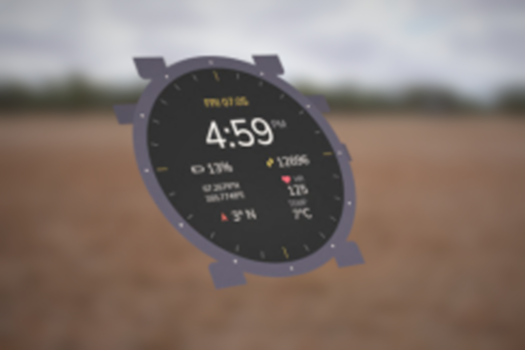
h=4 m=59
